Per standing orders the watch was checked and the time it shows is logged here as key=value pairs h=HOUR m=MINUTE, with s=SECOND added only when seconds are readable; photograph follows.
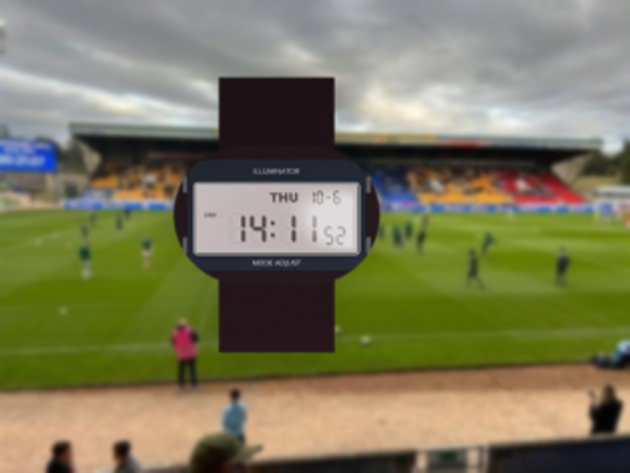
h=14 m=11 s=52
